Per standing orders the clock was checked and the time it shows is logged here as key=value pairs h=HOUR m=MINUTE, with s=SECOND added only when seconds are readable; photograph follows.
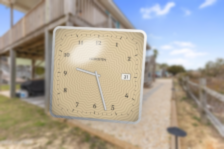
h=9 m=27
